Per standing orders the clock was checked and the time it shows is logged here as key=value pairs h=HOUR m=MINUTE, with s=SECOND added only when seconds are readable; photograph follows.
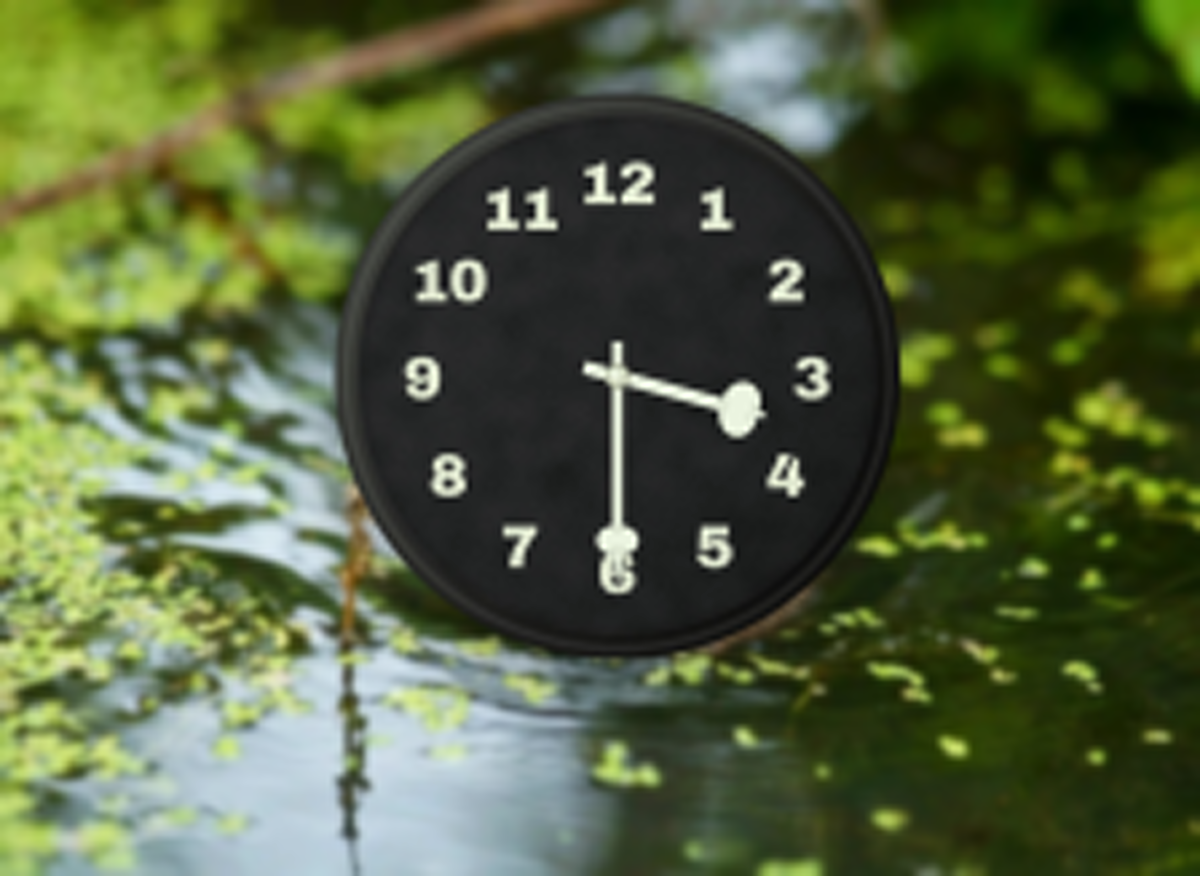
h=3 m=30
